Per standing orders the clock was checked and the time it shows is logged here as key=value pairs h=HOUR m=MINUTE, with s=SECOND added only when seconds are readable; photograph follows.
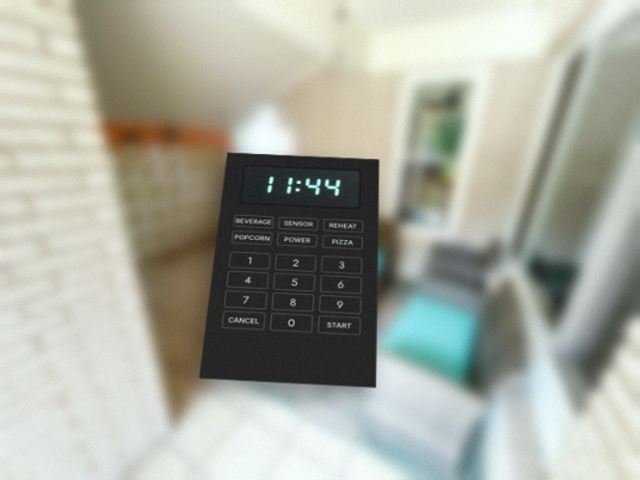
h=11 m=44
